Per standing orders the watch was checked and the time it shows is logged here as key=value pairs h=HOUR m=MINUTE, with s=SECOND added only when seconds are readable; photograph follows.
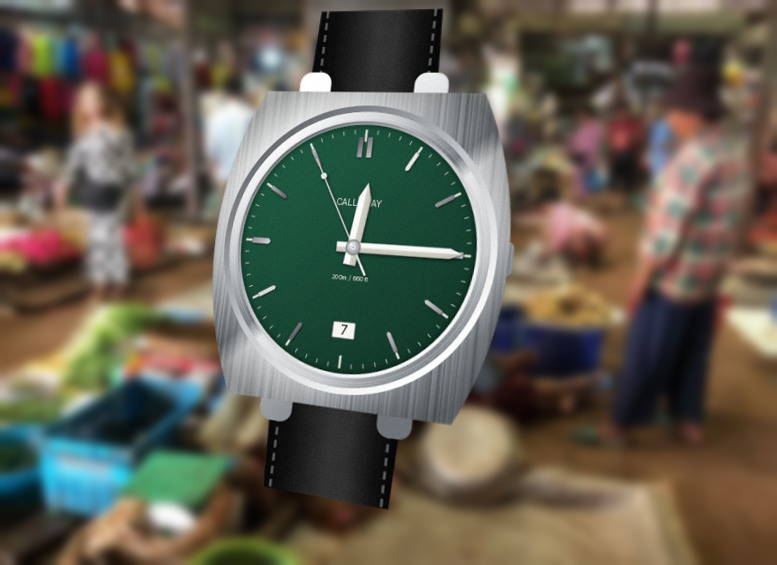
h=12 m=14 s=55
